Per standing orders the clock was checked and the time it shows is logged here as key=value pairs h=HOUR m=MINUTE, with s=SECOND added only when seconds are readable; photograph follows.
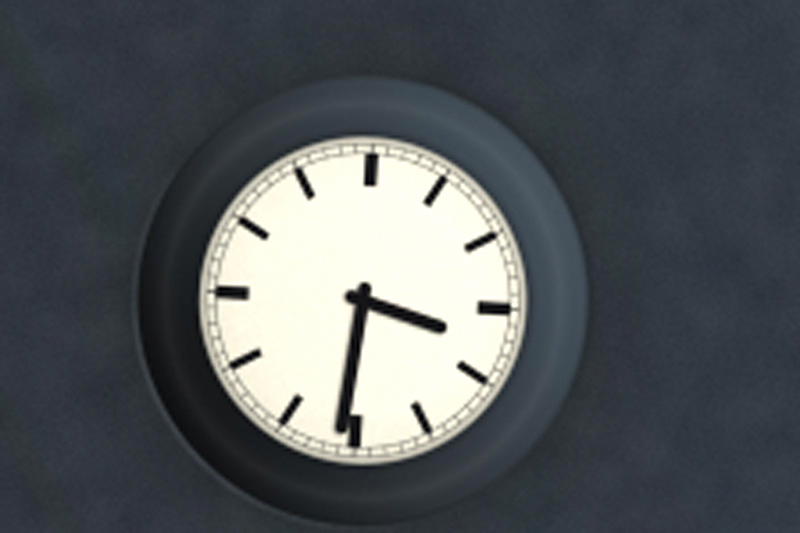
h=3 m=31
